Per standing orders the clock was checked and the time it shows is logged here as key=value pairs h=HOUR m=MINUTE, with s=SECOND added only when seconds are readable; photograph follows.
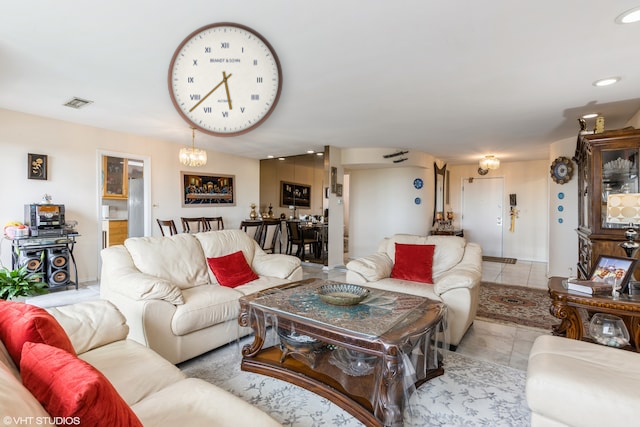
h=5 m=38
